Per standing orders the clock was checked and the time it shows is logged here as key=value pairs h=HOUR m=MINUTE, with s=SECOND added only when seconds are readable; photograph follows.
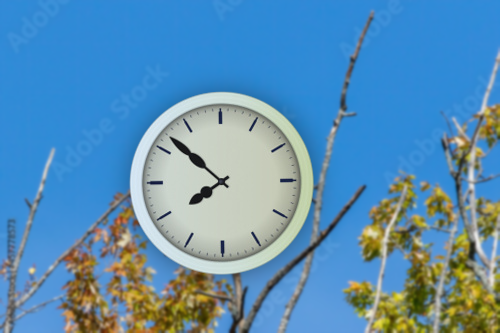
h=7 m=52
